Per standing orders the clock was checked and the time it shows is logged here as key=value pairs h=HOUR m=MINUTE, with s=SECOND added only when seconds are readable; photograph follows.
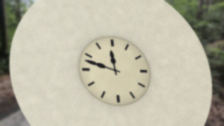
h=11 m=48
